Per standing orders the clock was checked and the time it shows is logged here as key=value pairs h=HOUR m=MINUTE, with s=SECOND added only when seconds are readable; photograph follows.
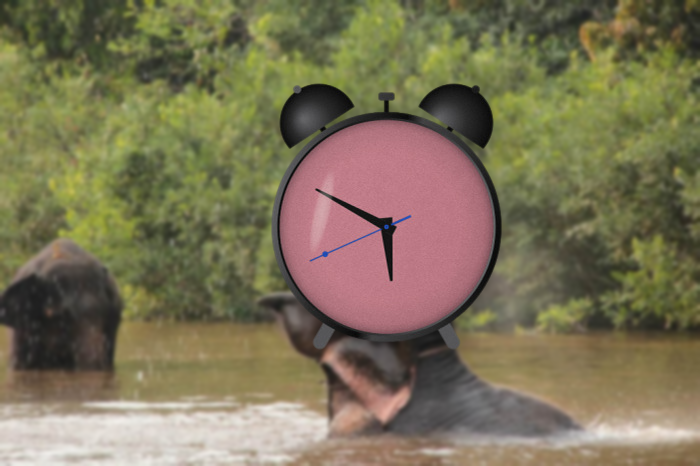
h=5 m=49 s=41
